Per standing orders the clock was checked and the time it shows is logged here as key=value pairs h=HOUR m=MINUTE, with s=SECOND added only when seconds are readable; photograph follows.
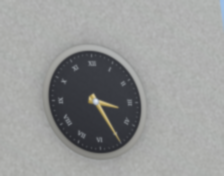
h=3 m=25
